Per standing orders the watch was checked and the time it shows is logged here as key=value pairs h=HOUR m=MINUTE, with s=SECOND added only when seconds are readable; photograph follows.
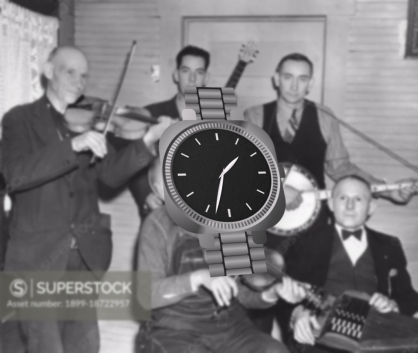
h=1 m=33
